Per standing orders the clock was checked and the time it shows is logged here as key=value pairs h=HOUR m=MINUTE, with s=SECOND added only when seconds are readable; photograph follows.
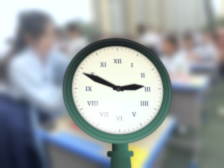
h=2 m=49
